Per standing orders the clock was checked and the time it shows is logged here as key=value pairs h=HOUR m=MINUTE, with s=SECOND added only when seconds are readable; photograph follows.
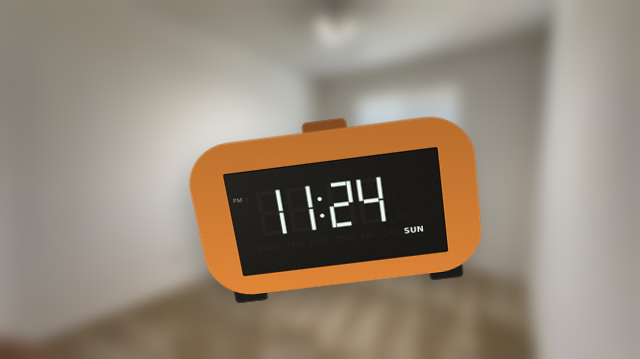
h=11 m=24
